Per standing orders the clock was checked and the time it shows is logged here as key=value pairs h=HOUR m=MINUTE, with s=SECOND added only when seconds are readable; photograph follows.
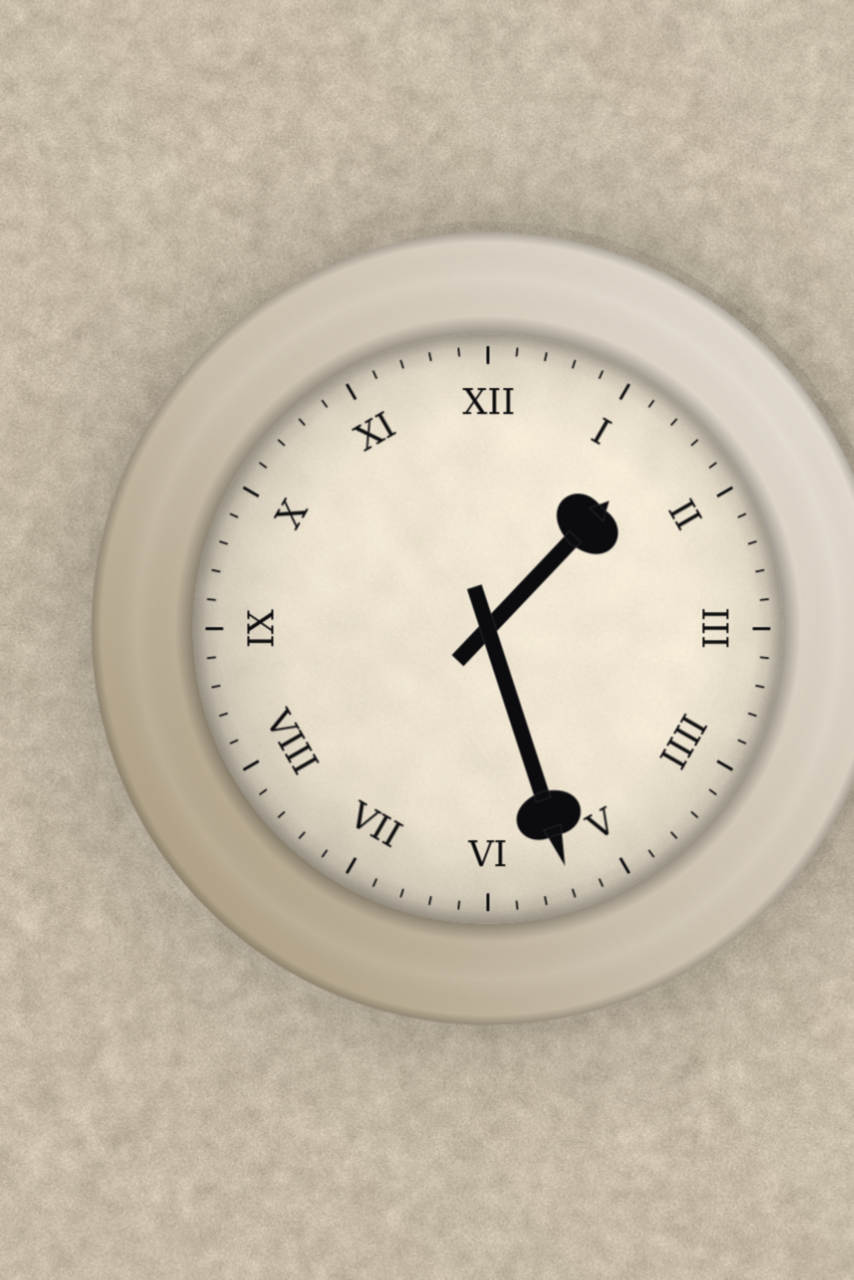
h=1 m=27
